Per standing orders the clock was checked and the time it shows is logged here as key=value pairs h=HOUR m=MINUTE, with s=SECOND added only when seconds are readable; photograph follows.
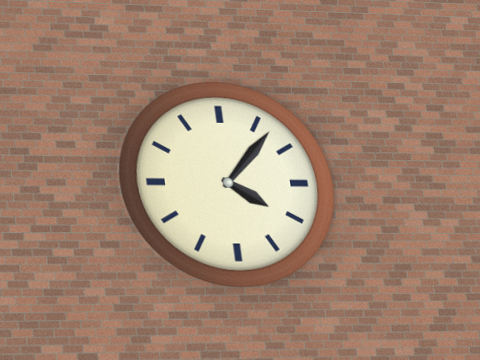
h=4 m=7
